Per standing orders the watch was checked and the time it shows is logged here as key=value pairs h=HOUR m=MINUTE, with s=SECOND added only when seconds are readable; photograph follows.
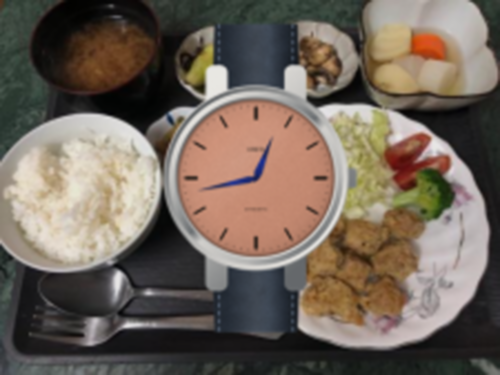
h=12 m=43
